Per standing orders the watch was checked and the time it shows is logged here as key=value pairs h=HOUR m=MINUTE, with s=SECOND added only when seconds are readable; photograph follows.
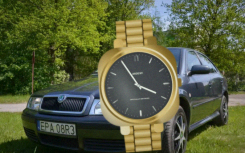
h=3 m=55
